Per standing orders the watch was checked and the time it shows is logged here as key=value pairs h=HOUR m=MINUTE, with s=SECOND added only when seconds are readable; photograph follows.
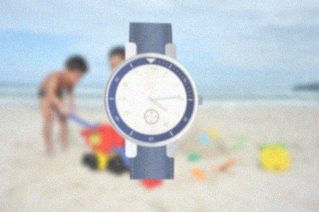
h=4 m=14
